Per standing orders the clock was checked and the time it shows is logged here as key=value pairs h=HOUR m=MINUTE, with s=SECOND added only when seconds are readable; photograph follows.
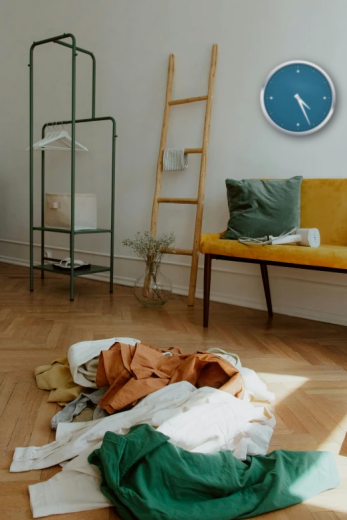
h=4 m=26
